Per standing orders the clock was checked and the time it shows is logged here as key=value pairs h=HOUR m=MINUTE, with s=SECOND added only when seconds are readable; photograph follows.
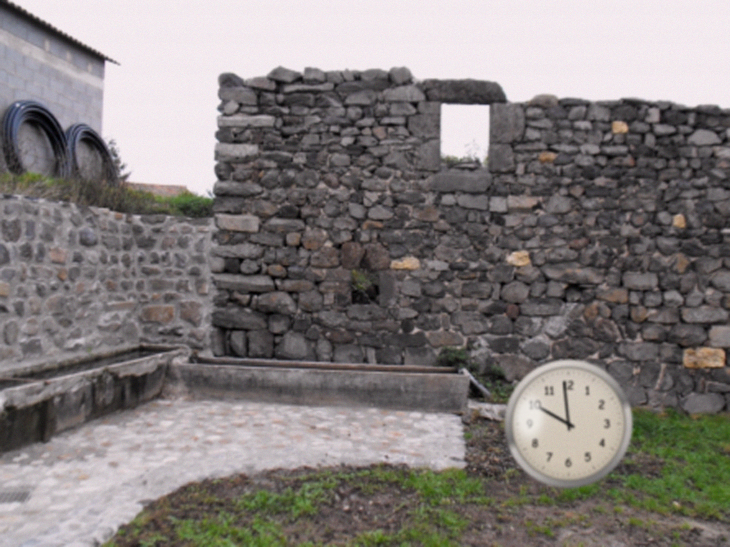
h=9 m=59
